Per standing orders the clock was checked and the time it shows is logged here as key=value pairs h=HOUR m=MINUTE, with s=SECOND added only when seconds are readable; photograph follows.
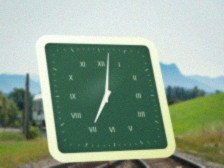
h=7 m=2
